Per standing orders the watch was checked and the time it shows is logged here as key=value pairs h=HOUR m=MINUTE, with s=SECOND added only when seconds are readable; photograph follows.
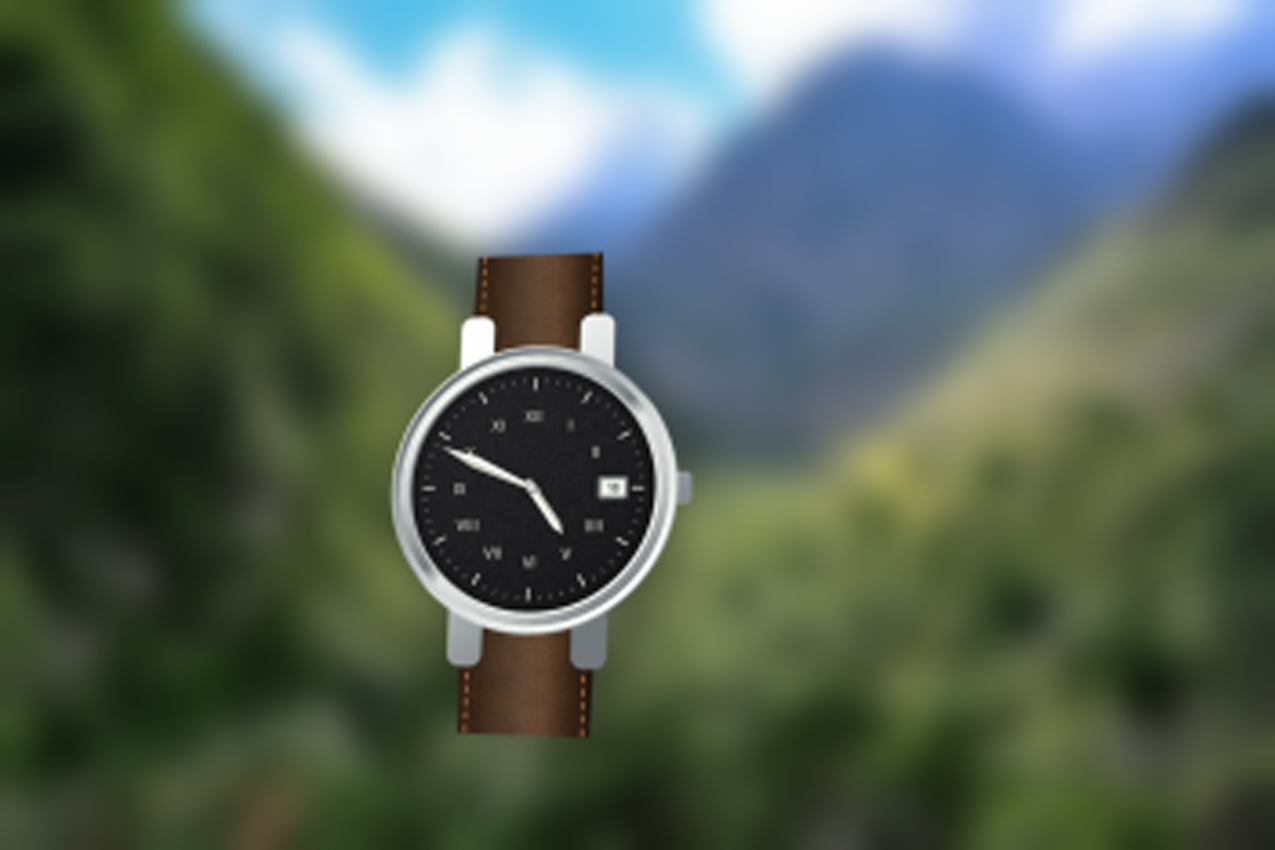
h=4 m=49
